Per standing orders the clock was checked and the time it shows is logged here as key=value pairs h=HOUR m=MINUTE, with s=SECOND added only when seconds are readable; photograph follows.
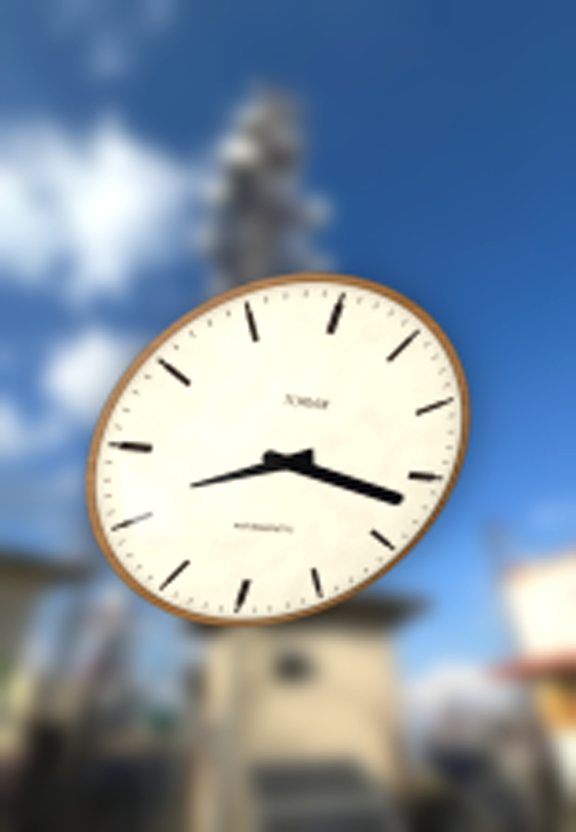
h=8 m=17
